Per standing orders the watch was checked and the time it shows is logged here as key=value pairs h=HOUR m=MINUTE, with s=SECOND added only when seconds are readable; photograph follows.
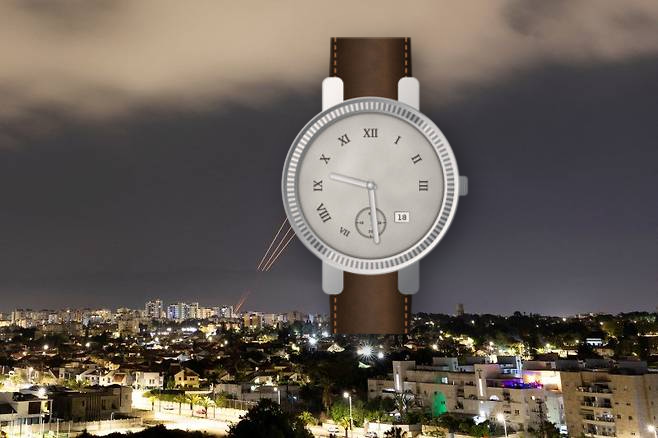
h=9 m=29
